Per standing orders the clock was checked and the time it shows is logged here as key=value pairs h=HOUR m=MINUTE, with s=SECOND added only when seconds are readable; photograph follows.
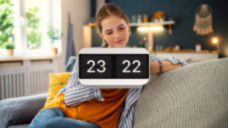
h=23 m=22
